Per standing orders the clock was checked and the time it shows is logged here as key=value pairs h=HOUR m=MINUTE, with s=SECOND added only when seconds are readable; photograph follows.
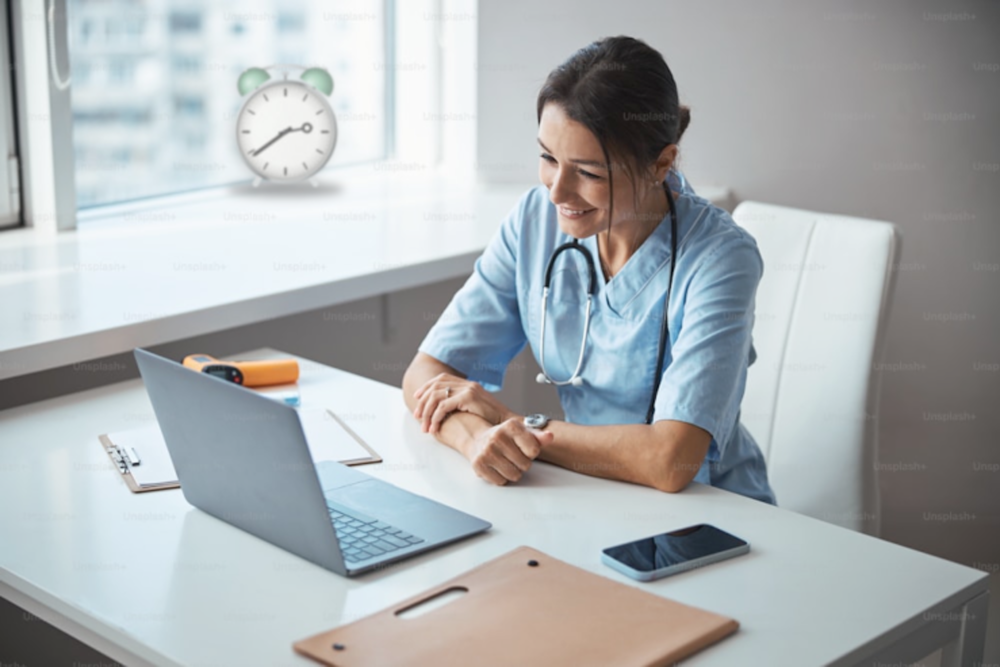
h=2 m=39
